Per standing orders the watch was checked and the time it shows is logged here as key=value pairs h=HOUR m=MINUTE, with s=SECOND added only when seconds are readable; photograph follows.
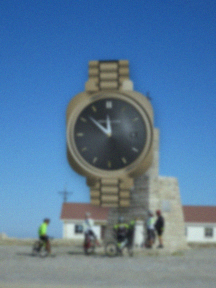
h=11 m=52
